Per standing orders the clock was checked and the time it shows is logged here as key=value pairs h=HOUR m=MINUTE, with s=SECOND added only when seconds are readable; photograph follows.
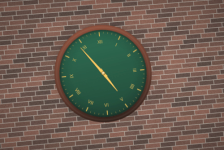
h=4 m=54
